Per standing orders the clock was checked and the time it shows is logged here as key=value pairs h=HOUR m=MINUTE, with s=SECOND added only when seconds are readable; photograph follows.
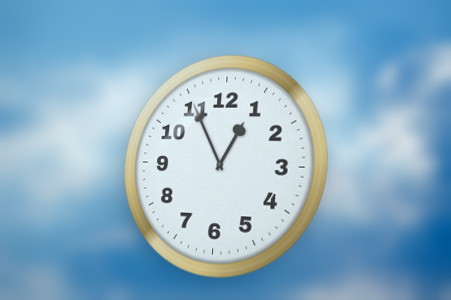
h=12 m=55
